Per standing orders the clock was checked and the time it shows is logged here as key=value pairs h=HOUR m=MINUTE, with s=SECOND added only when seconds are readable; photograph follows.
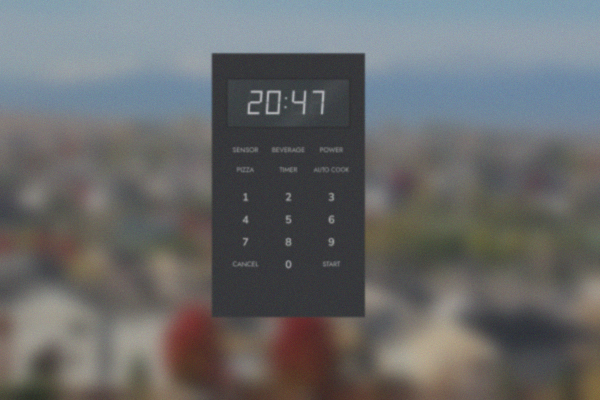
h=20 m=47
